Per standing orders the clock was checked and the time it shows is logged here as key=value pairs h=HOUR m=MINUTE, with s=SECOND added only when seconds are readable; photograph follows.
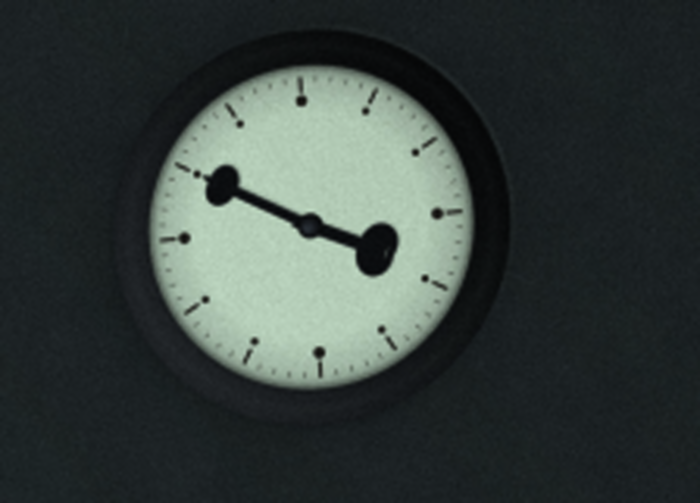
h=3 m=50
